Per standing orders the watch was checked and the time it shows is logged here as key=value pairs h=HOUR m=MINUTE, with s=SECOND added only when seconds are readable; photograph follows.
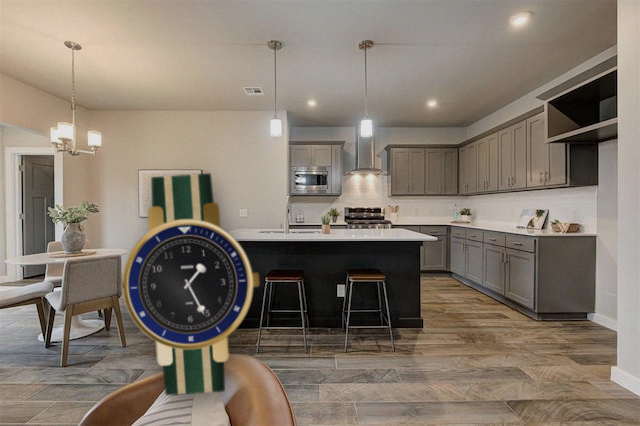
h=1 m=26
